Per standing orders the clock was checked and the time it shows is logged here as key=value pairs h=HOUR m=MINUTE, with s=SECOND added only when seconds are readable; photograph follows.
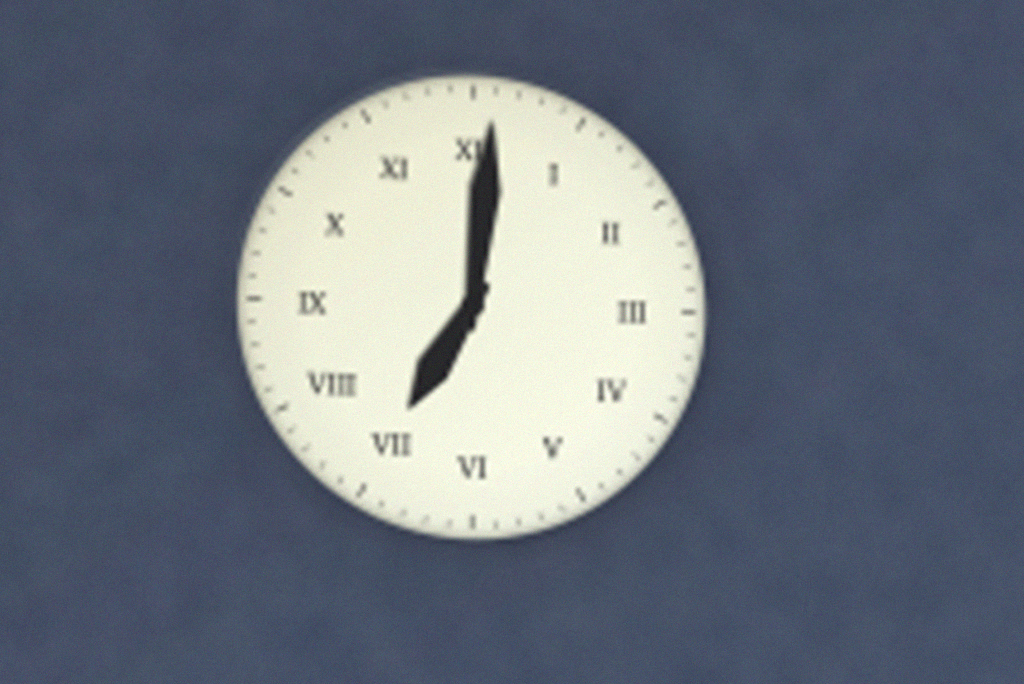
h=7 m=1
